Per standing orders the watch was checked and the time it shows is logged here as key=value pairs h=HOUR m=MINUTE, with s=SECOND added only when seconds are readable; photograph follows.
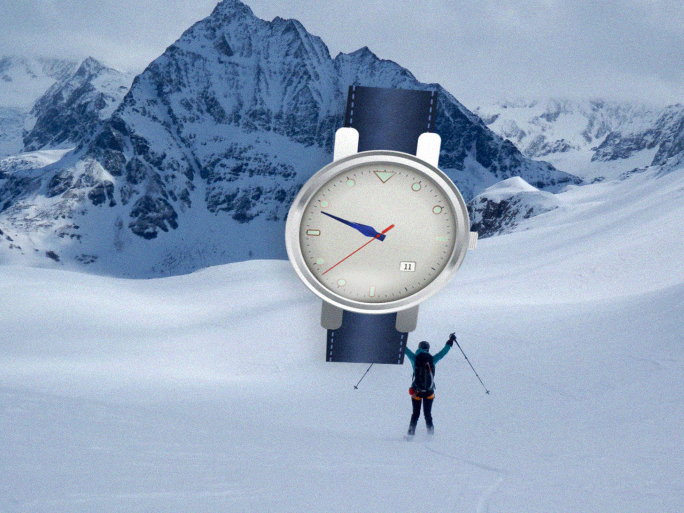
h=9 m=48 s=38
